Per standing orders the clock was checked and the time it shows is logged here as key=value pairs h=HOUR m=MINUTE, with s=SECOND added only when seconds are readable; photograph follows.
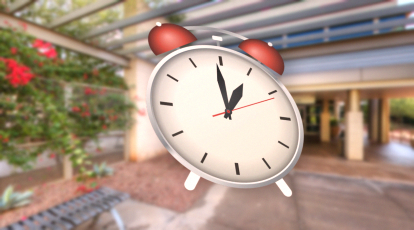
h=12 m=59 s=11
